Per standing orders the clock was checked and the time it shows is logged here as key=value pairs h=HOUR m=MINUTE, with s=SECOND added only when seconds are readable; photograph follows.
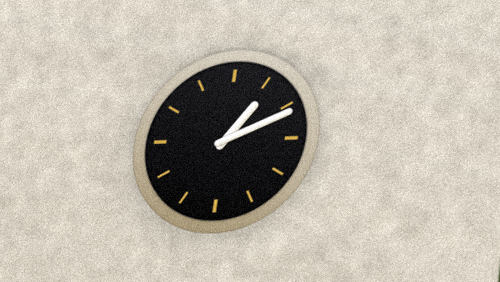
h=1 m=11
